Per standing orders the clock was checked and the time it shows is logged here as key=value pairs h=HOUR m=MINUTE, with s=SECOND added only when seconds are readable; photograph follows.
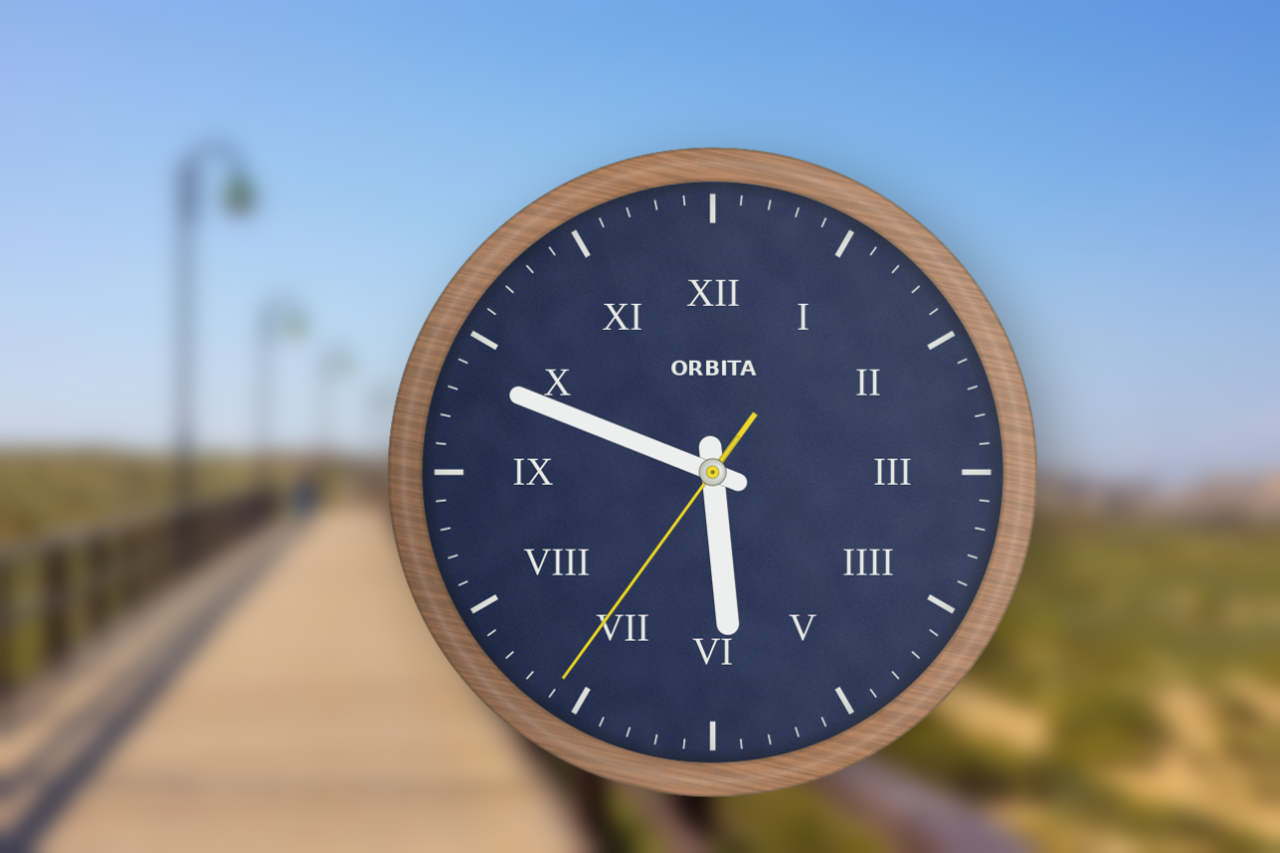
h=5 m=48 s=36
